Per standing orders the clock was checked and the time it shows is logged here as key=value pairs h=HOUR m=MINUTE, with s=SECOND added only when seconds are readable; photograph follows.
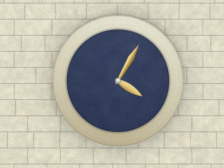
h=4 m=5
